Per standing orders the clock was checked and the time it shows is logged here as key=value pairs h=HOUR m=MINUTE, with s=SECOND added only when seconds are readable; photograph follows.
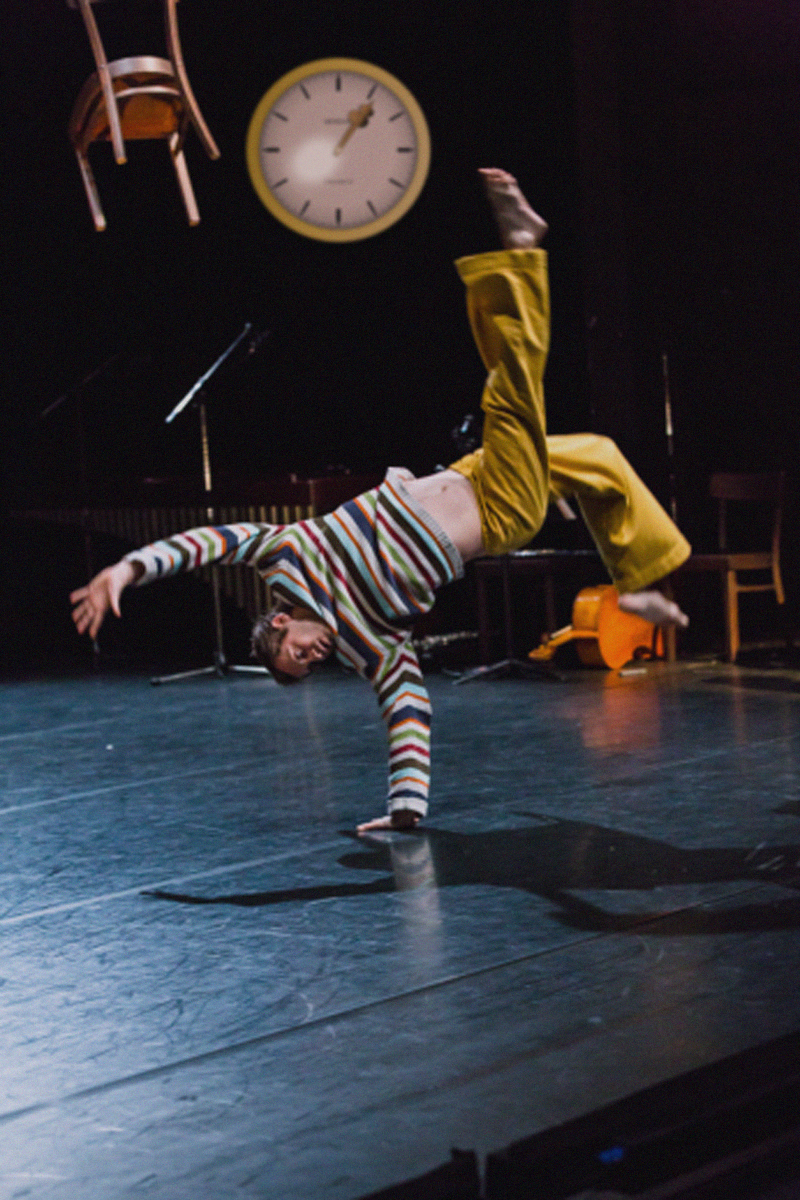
h=1 m=6
